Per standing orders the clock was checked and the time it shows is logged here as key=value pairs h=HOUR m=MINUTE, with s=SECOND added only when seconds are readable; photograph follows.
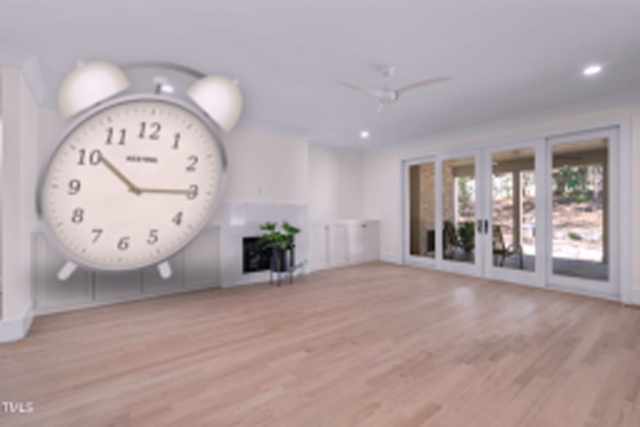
h=10 m=15
